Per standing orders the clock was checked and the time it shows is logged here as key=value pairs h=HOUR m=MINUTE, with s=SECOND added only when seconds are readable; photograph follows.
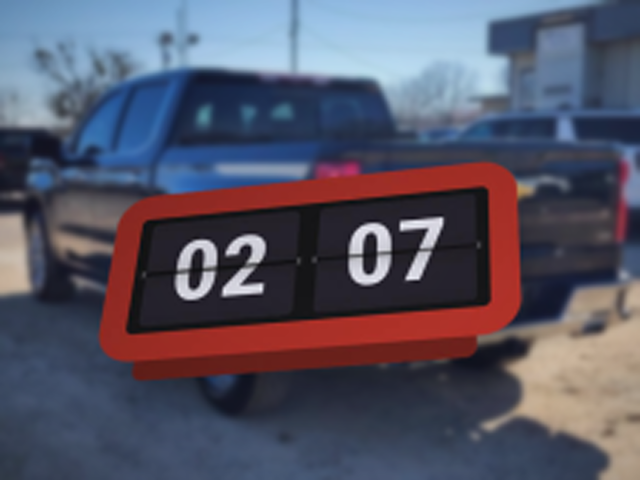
h=2 m=7
